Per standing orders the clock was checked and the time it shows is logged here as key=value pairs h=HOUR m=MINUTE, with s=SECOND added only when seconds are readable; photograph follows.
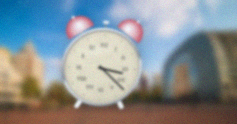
h=3 m=22
